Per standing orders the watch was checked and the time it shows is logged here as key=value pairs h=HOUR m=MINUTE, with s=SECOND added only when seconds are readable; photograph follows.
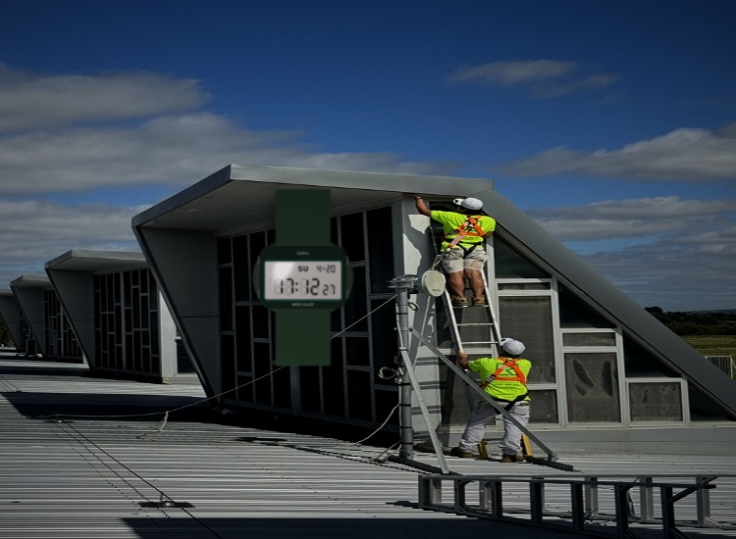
h=17 m=12 s=27
